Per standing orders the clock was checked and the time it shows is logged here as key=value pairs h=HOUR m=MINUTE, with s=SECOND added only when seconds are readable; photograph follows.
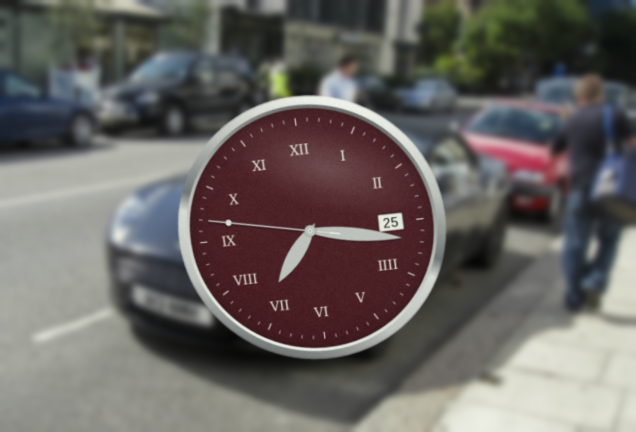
h=7 m=16 s=47
